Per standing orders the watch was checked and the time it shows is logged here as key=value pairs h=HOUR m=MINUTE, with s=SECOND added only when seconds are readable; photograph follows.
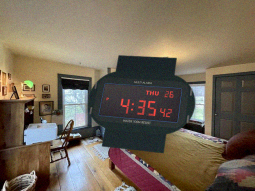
h=4 m=35 s=42
